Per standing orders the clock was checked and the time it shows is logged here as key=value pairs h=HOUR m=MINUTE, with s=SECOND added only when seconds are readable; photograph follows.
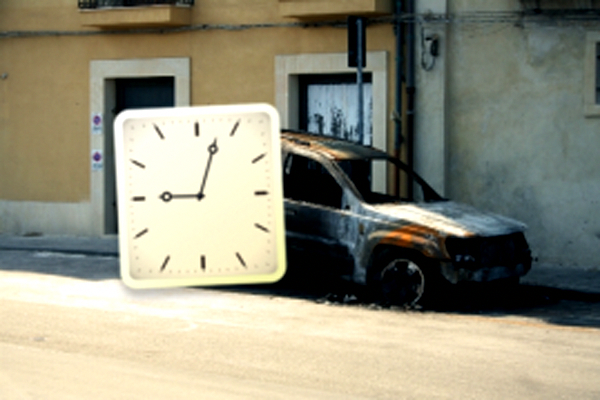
h=9 m=3
